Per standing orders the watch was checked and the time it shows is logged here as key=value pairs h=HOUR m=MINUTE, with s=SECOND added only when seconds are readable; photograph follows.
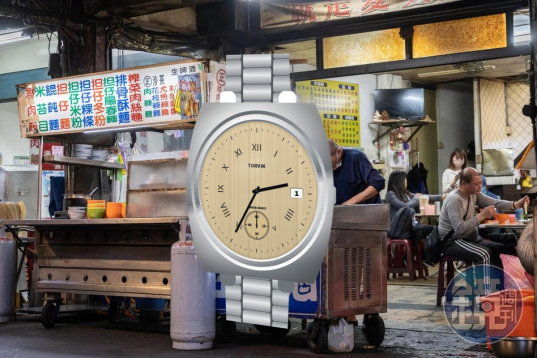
h=2 m=35
